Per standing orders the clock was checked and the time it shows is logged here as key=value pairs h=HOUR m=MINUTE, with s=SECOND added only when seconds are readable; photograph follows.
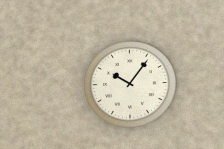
h=10 m=6
